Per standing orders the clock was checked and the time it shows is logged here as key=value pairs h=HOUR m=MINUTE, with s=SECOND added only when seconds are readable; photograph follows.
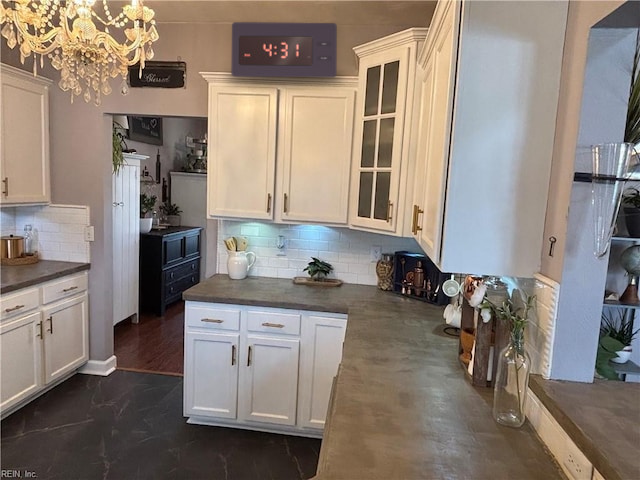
h=4 m=31
